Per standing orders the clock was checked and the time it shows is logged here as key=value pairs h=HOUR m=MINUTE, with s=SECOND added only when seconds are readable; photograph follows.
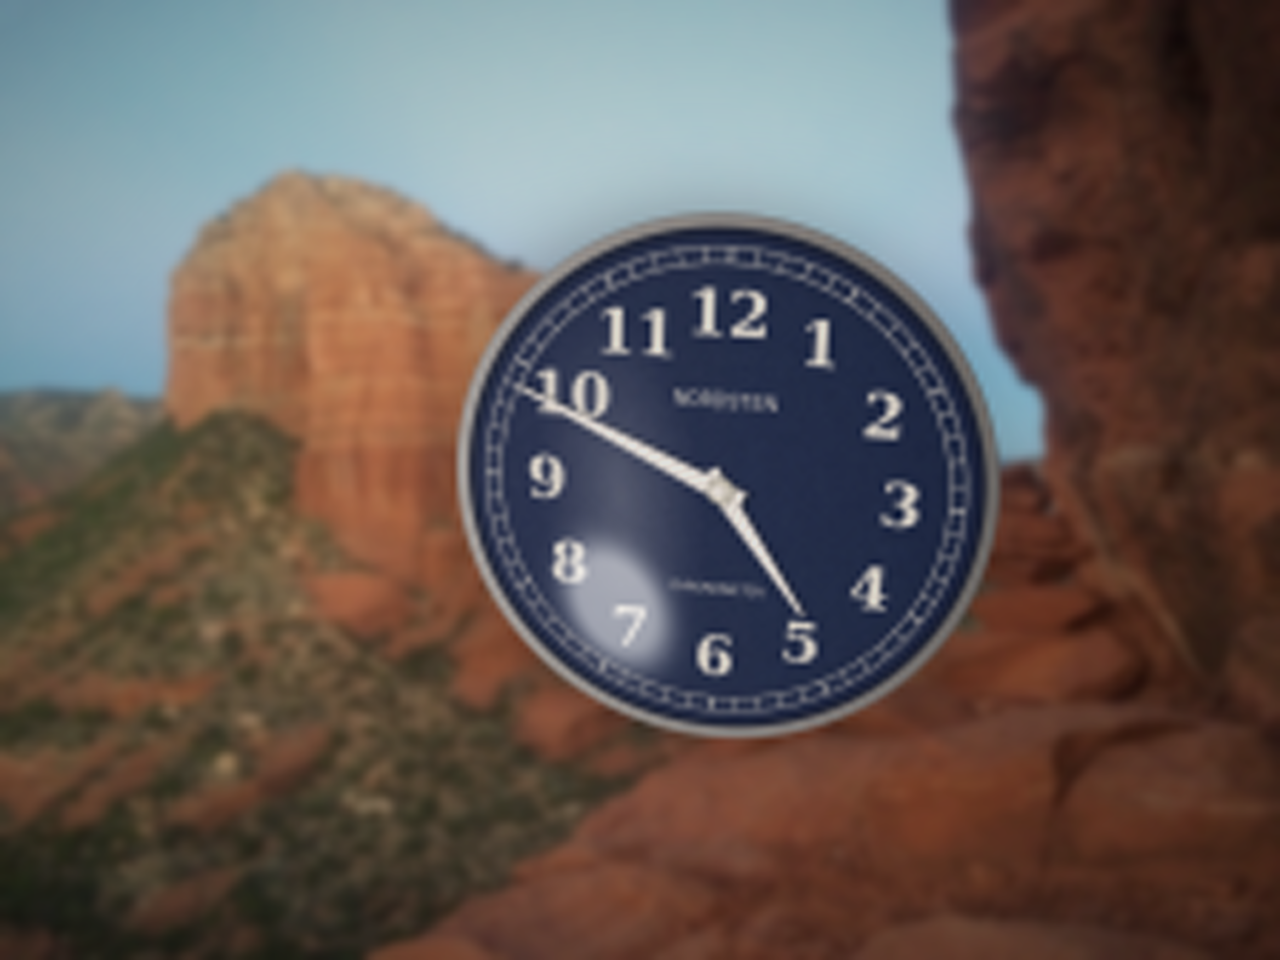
h=4 m=49
